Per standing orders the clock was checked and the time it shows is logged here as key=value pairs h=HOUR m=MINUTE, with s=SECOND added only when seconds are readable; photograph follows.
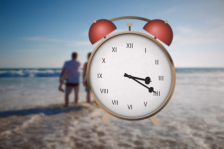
h=3 m=20
